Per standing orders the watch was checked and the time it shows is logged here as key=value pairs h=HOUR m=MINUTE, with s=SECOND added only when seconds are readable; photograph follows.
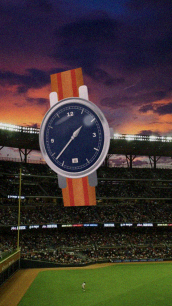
h=1 m=38
